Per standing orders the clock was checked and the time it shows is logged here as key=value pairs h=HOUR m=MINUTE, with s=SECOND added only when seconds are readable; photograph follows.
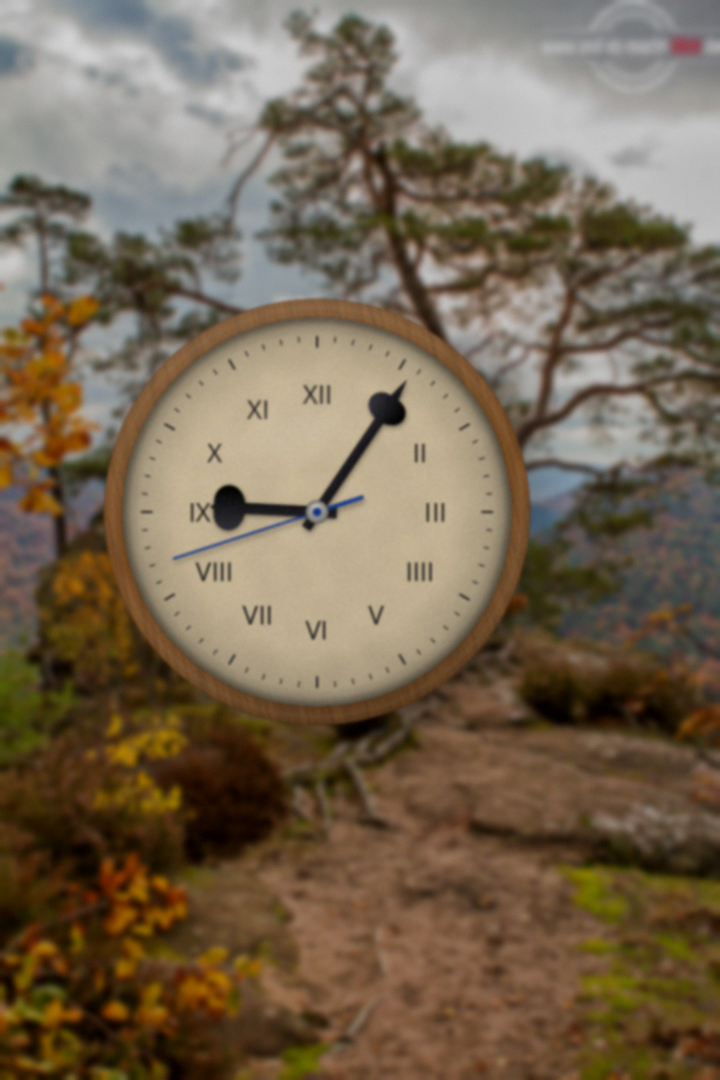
h=9 m=5 s=42
